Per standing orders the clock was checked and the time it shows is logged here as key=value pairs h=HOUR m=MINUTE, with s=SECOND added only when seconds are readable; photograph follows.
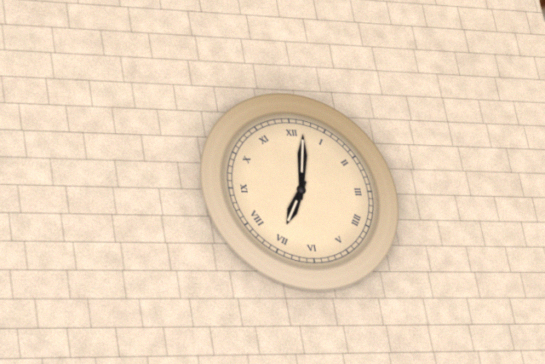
h=7 m=2
